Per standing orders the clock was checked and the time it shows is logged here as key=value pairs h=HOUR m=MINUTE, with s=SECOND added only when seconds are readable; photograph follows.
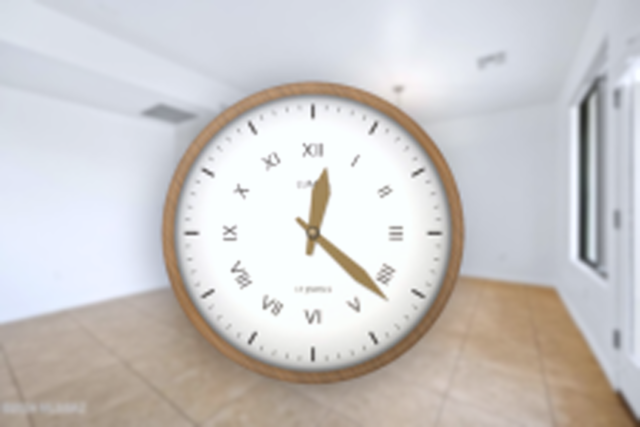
h=12 m=22
